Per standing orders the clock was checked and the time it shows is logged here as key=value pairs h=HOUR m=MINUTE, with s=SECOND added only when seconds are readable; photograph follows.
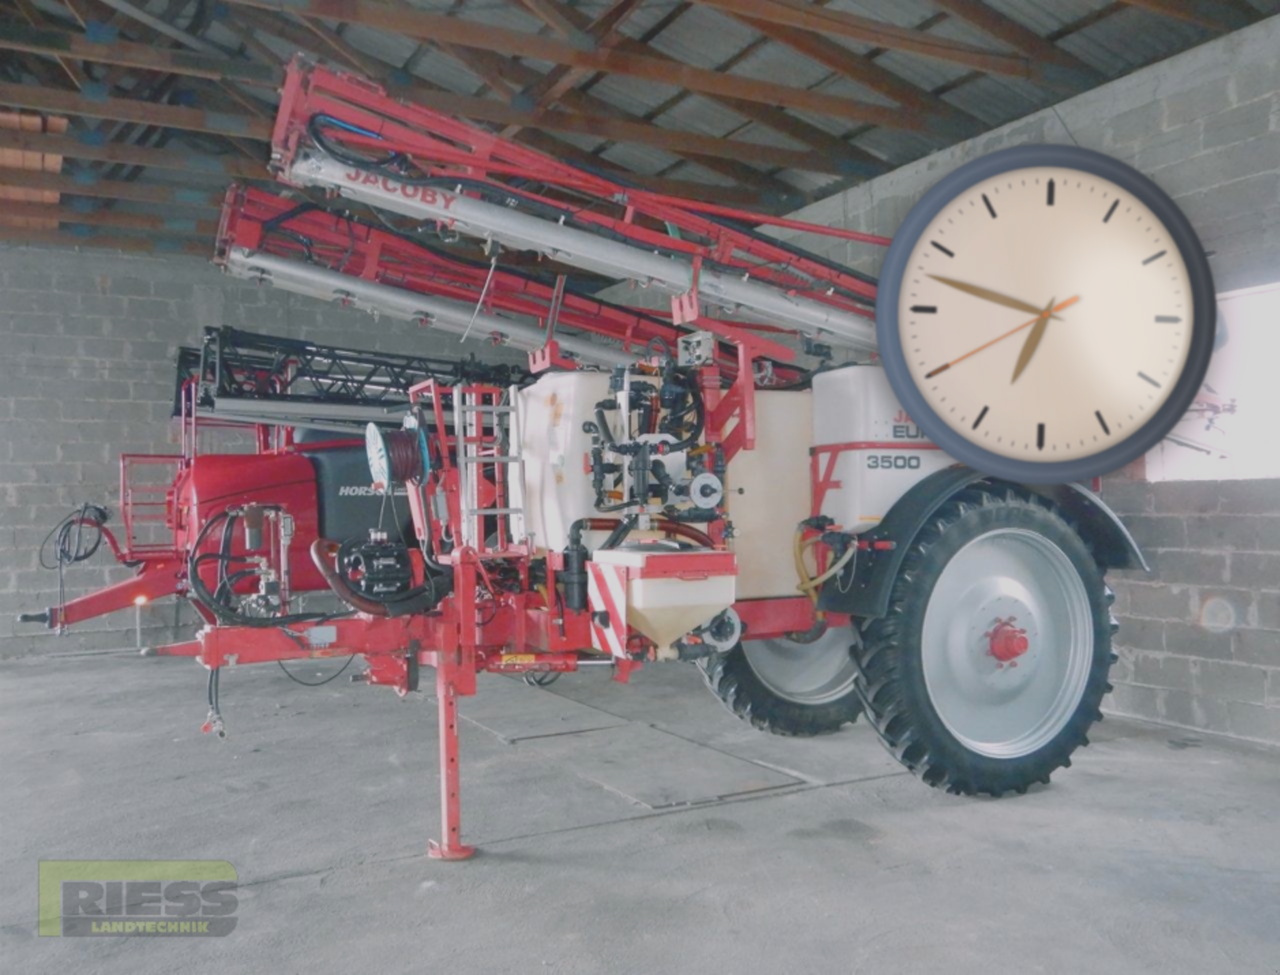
h=6 m=47 s=40
